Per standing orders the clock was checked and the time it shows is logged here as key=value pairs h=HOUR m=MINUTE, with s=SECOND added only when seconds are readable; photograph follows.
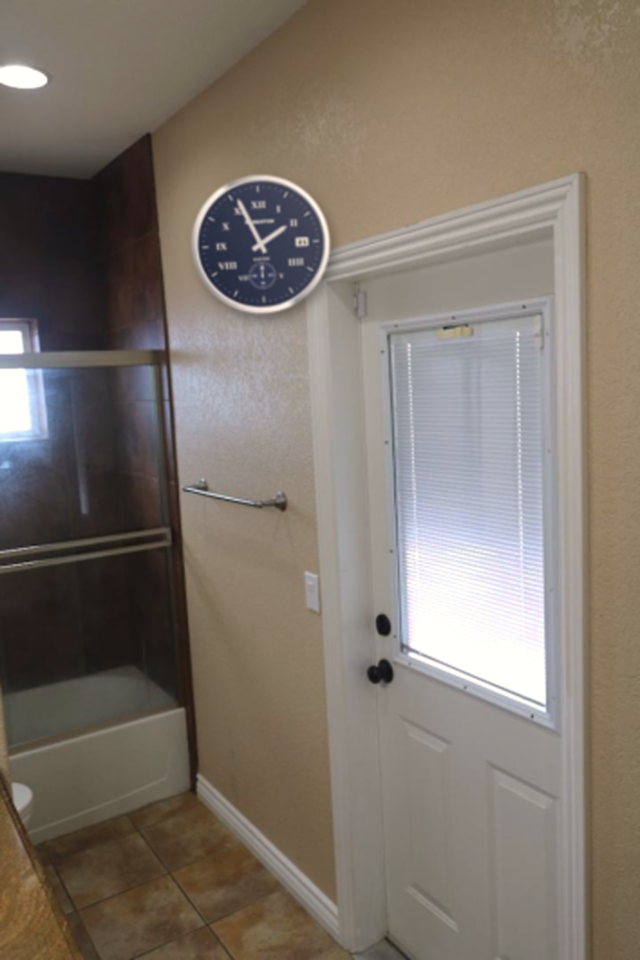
h=1 m=56
